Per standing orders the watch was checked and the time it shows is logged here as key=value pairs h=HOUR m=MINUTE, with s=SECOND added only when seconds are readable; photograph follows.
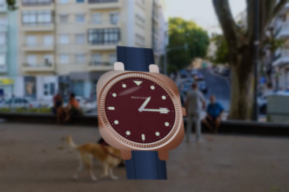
h=1 m=15
